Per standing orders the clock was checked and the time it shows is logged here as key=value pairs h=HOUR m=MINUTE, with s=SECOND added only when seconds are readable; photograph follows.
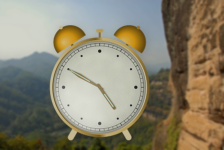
h=4 m=50
